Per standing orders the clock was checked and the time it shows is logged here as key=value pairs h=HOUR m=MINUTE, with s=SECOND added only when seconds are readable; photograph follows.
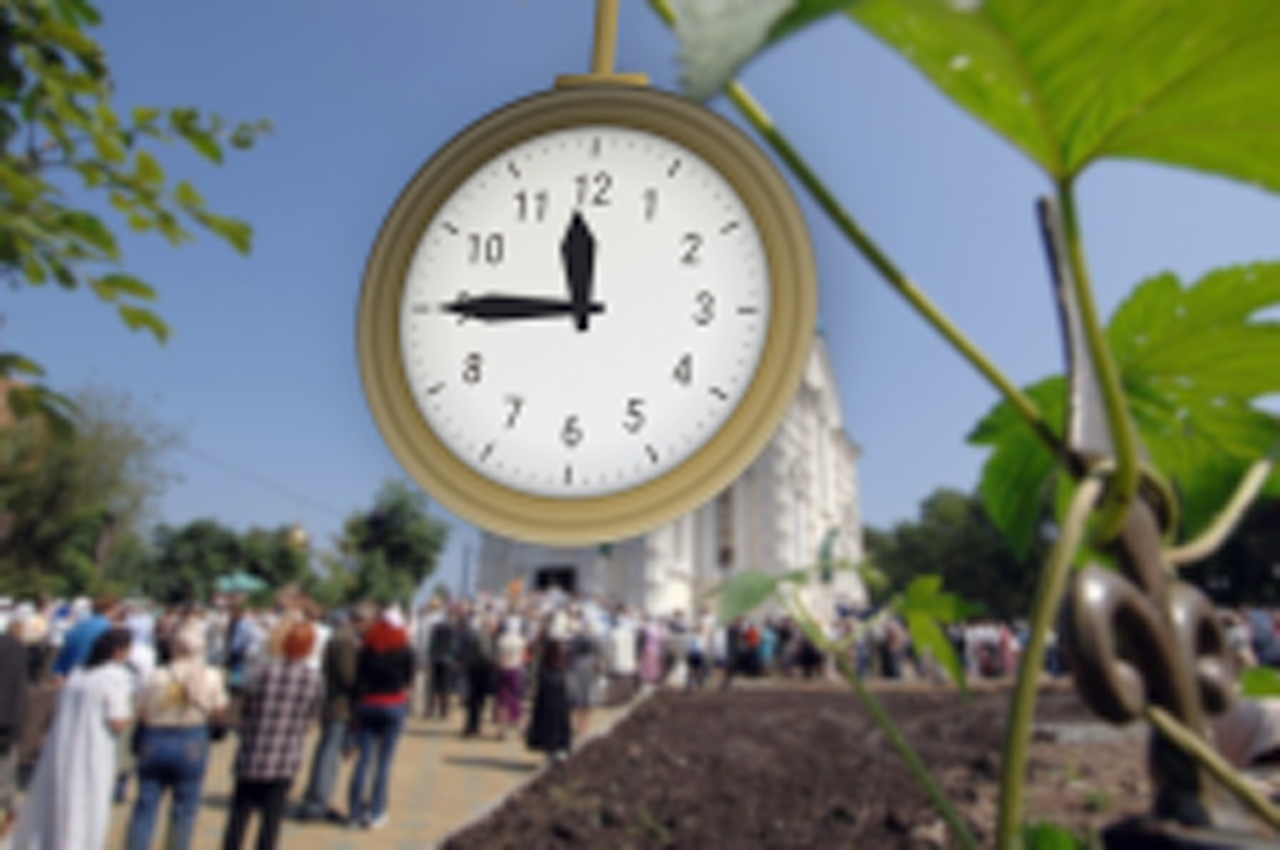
h=11 m=45
